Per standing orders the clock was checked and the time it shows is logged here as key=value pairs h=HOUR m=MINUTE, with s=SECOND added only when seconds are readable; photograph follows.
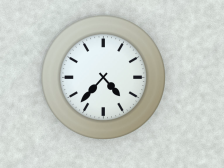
h=4 m=37
